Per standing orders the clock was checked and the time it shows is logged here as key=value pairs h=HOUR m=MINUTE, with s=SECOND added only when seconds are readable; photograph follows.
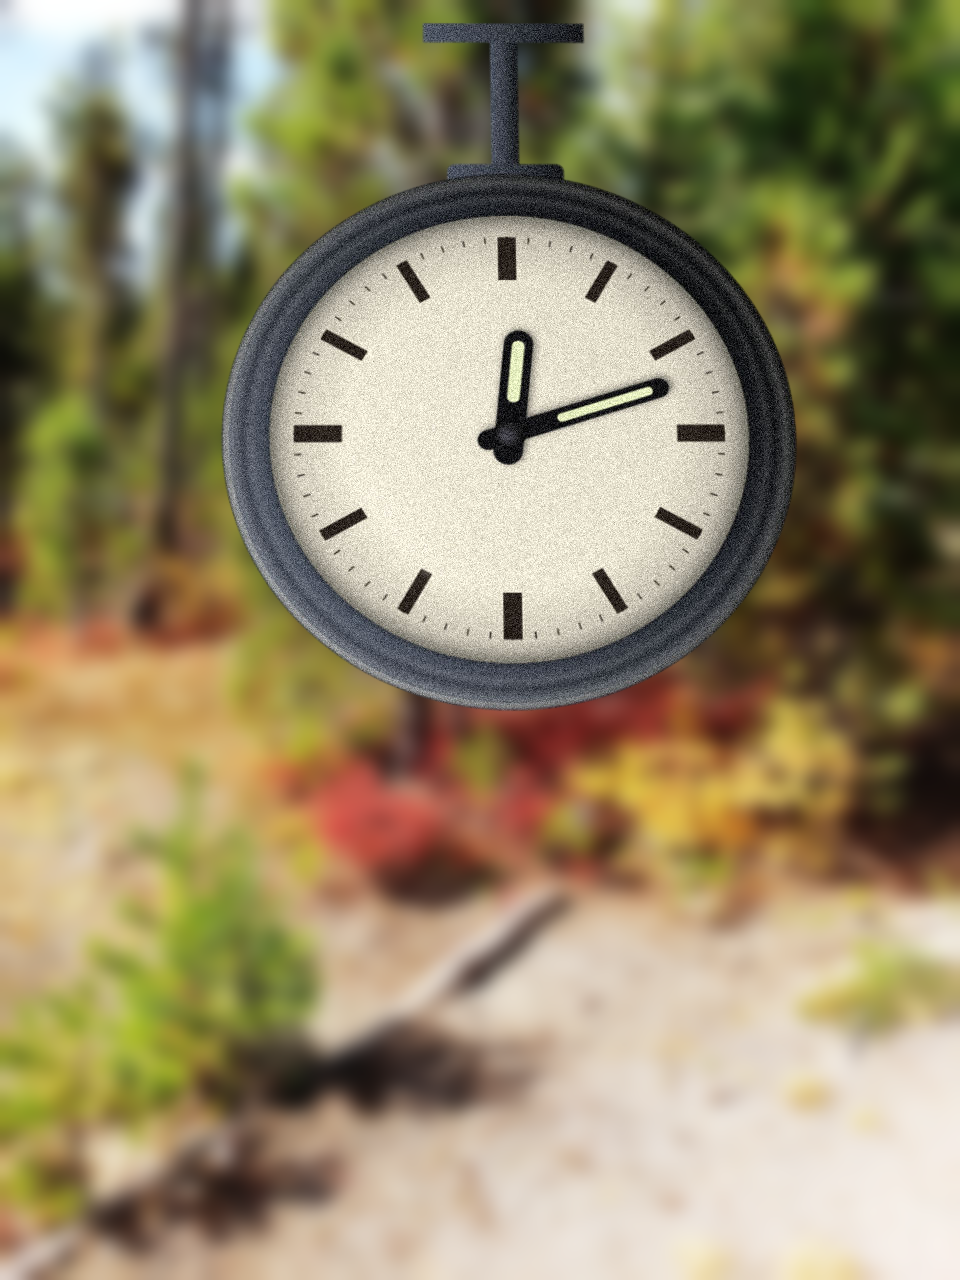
h=12 m=12
